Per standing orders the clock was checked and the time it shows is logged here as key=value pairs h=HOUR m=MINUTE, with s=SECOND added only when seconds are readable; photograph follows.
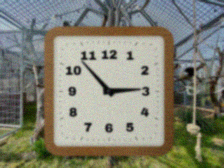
h=2 m=53
